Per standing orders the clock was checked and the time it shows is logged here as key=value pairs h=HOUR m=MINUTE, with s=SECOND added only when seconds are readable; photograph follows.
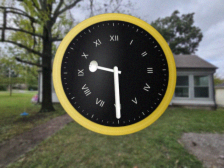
h=9 m=30
